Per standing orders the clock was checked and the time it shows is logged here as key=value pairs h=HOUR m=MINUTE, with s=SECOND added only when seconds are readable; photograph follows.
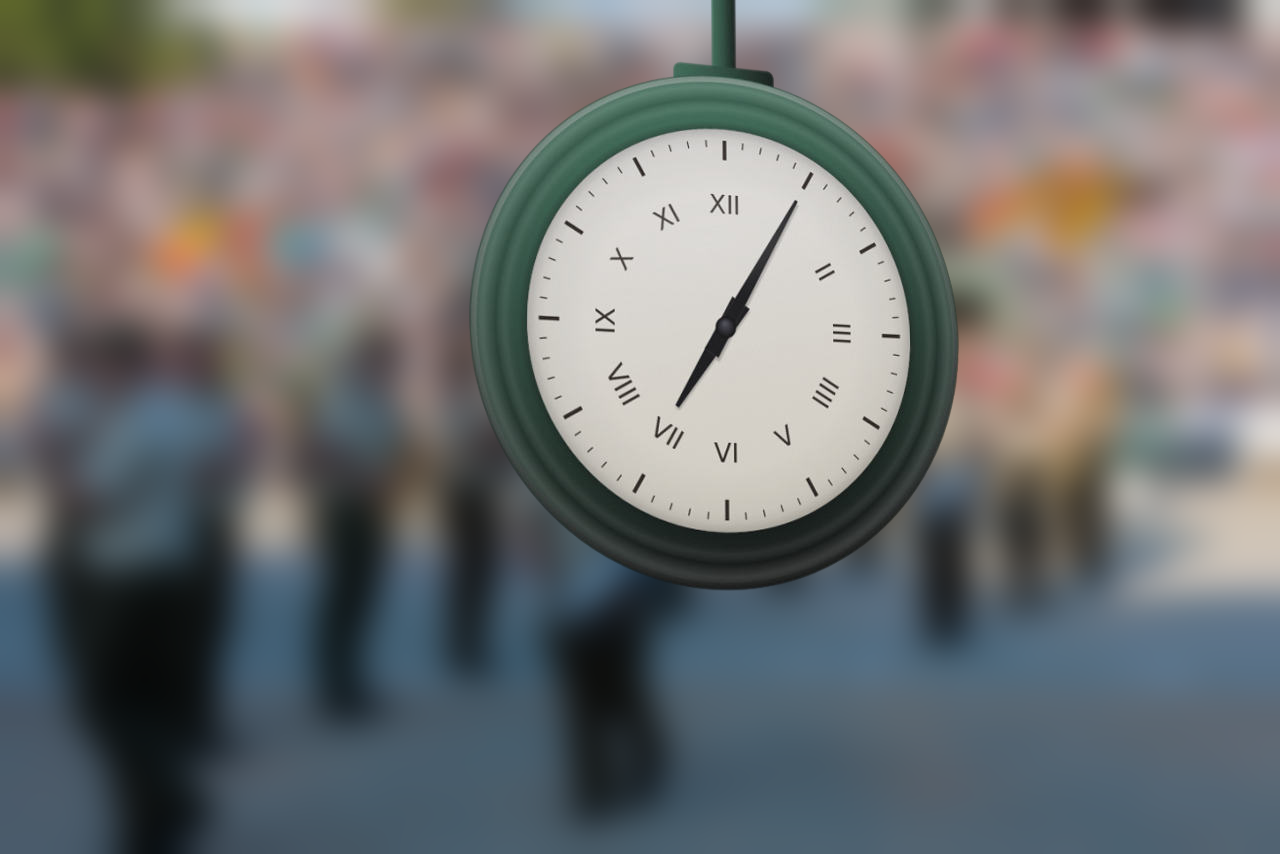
h=7 m=5
